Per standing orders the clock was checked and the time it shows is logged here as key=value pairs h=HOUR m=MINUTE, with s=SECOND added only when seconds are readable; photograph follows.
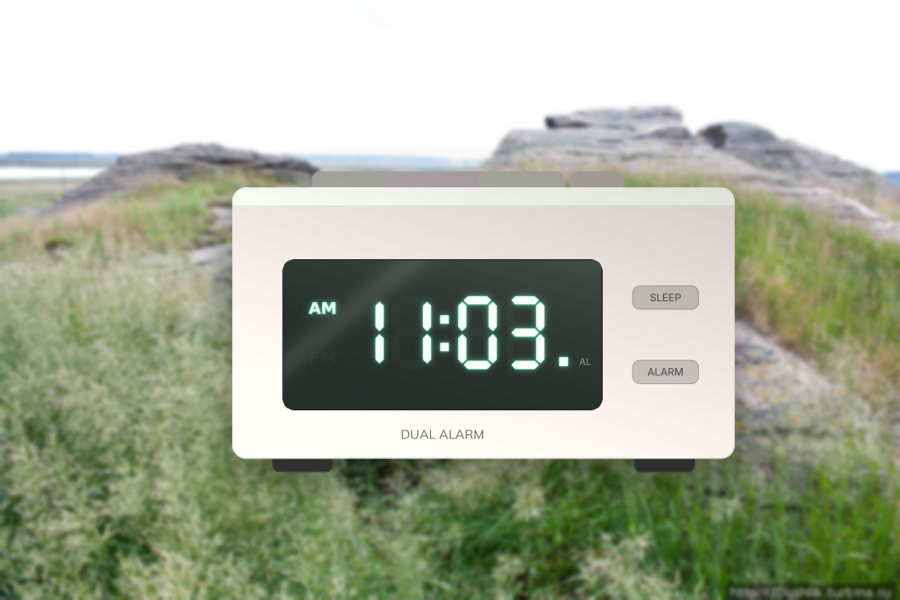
h=11 m=3
